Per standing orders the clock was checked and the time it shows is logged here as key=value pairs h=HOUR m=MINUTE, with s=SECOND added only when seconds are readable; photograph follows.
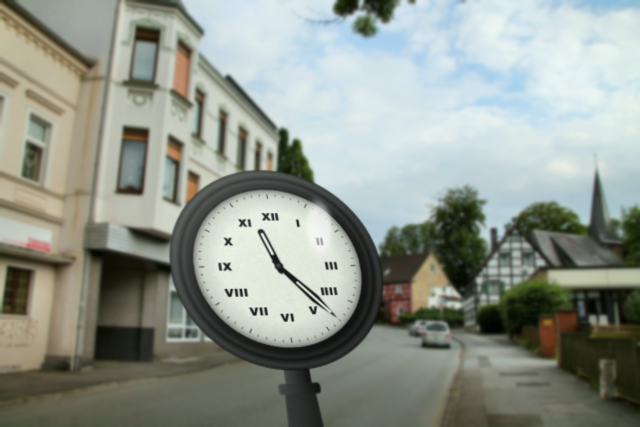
h=11 m=23
